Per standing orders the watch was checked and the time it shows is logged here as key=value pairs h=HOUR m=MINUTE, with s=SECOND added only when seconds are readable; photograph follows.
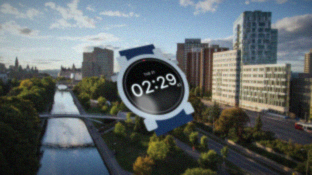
h=2 m=29
